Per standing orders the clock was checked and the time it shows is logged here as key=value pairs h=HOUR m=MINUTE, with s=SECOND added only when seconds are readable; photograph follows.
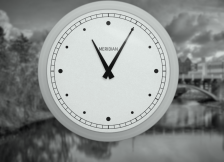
h=11 m=5
